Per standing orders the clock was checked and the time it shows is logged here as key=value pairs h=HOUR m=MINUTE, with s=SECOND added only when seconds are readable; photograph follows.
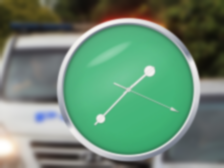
h=1 m=37 s=19
